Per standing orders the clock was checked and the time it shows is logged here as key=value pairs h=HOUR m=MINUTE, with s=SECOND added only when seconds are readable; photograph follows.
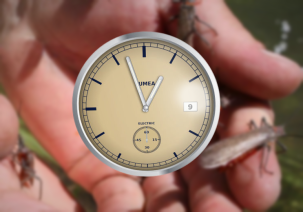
h=12 m=57
